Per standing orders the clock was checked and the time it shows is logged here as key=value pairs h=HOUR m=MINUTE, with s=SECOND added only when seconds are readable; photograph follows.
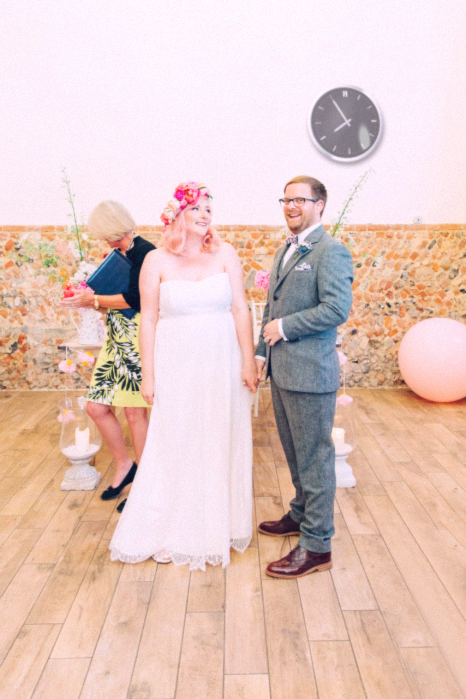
h=7 m=55
